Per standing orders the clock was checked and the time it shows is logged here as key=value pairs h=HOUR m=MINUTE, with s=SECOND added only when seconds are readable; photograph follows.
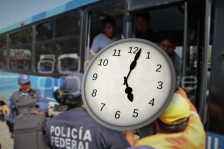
h=5 m=2
